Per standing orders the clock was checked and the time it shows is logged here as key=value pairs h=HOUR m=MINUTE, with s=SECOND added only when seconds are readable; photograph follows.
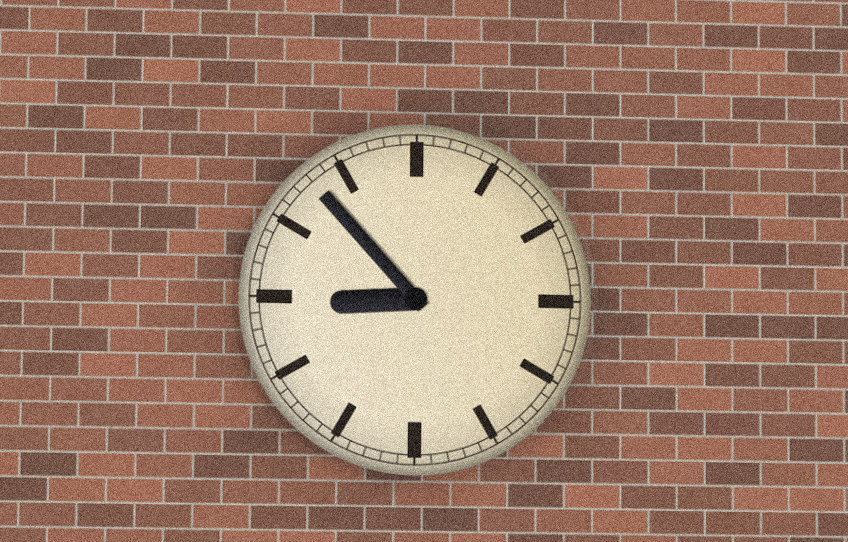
h=8 m=53
